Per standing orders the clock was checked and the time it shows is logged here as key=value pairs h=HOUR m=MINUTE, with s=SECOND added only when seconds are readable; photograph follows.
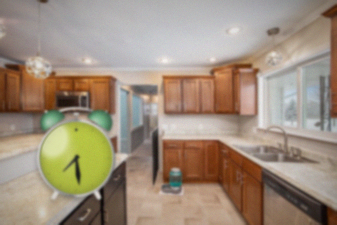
h=7 m=29
